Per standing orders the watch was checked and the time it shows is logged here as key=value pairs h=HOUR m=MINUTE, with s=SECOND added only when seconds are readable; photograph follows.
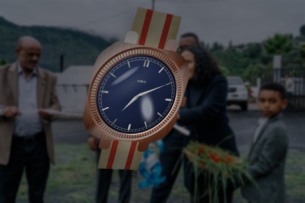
h=7 m=10
